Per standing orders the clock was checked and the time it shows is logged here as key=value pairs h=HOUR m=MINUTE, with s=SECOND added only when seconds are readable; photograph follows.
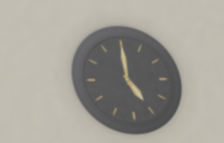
h=5 m=0
